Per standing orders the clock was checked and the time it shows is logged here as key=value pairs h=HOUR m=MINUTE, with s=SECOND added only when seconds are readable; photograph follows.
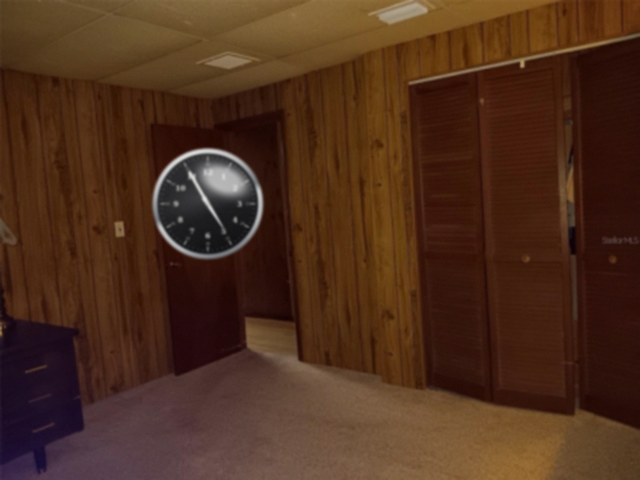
h=4 m=55
